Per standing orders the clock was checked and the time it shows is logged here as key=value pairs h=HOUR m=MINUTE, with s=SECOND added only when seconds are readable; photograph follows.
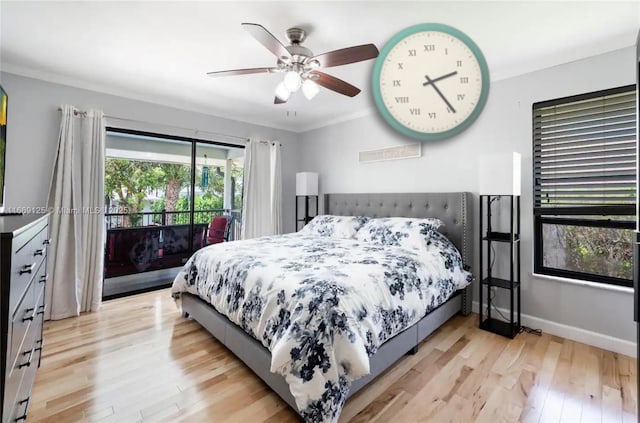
h=2 m=24
